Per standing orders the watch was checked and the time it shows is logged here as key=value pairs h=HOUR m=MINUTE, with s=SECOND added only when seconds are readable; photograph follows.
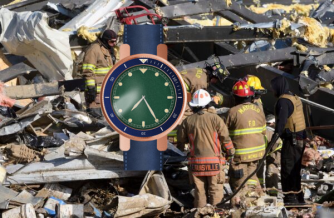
h=7 m=25
